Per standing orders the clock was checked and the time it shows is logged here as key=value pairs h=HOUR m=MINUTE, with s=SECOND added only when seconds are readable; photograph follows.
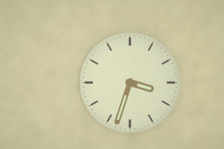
h=3 m=33
